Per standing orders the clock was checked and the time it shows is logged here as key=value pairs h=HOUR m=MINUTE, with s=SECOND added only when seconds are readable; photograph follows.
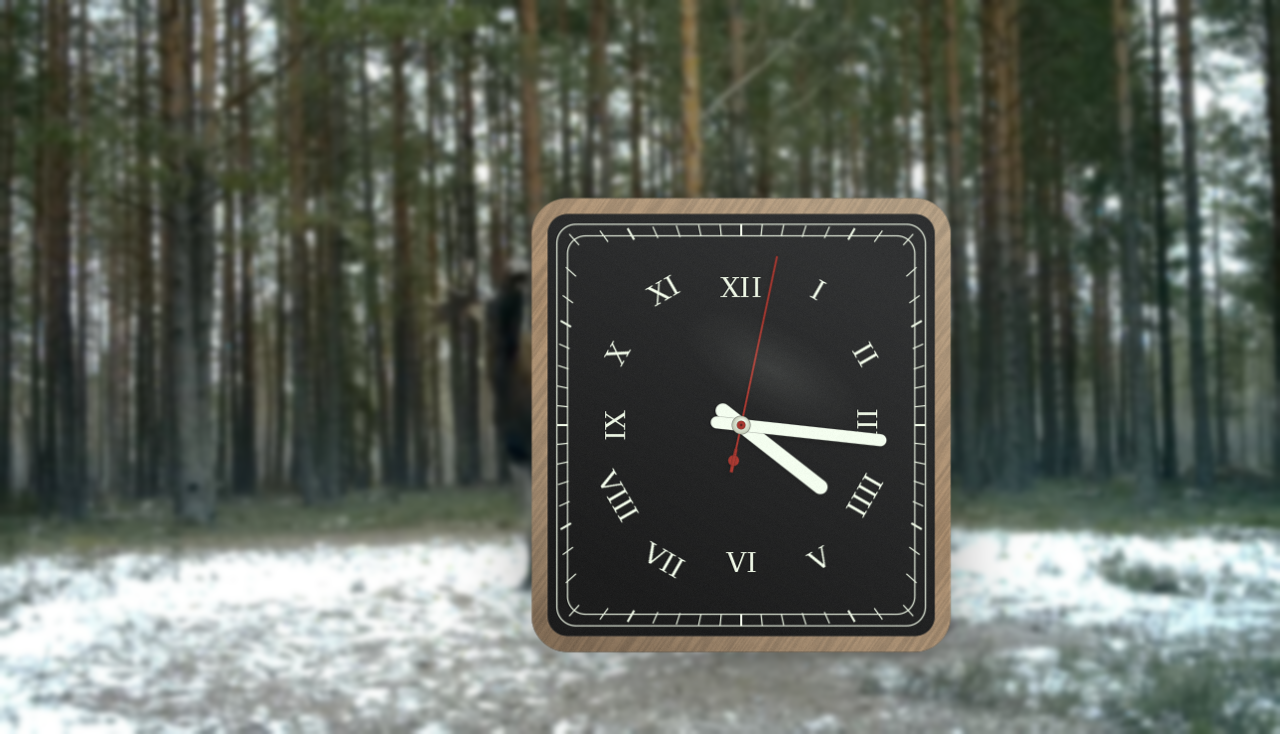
h=4 m=16 s=2
